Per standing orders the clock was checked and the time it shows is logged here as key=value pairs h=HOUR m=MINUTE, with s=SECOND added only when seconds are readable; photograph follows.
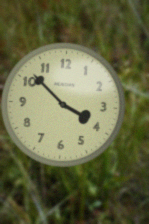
h=3 m=52
